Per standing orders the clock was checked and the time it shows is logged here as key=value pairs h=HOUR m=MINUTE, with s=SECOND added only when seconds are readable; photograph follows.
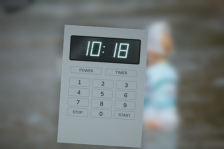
h=10 m=18
